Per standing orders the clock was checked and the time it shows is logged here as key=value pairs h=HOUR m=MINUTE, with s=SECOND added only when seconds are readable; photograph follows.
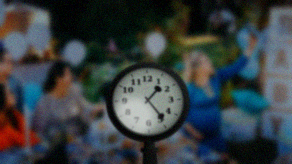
h=1 m=24
